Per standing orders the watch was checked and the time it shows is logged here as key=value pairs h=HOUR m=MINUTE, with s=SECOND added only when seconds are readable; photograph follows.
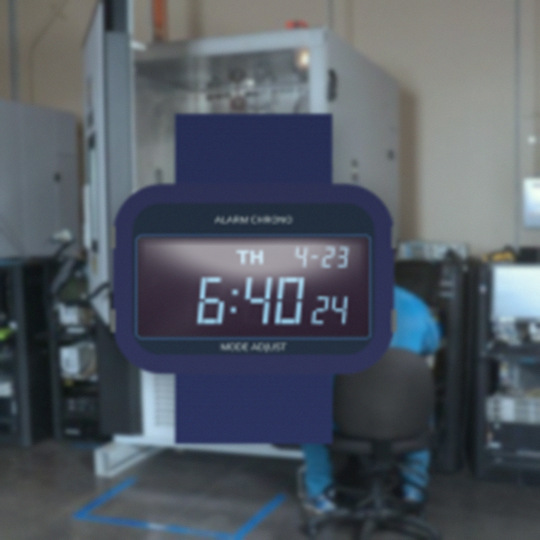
h=6 m=40 s=24
